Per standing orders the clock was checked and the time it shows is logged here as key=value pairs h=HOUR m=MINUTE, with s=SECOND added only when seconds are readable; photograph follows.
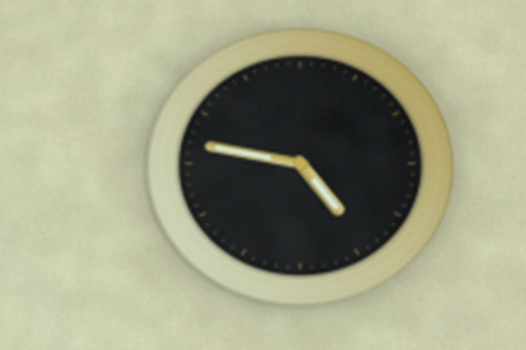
h=4 m=47
